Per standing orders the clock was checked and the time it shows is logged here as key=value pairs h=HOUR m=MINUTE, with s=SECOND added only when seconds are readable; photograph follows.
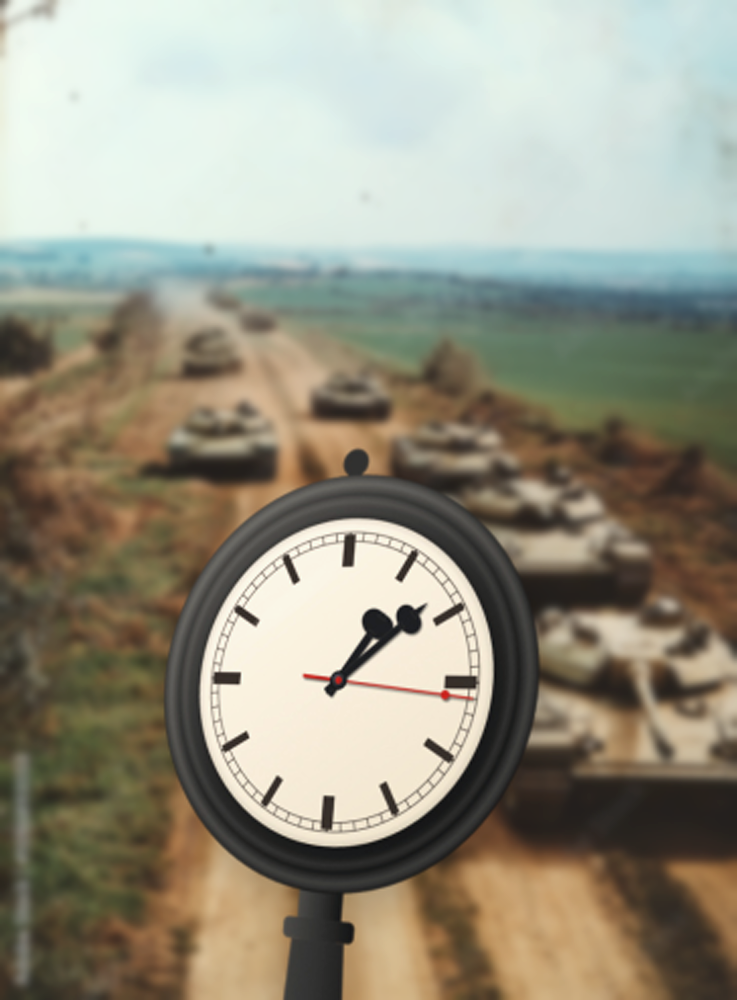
h=1 m=8 s=16
